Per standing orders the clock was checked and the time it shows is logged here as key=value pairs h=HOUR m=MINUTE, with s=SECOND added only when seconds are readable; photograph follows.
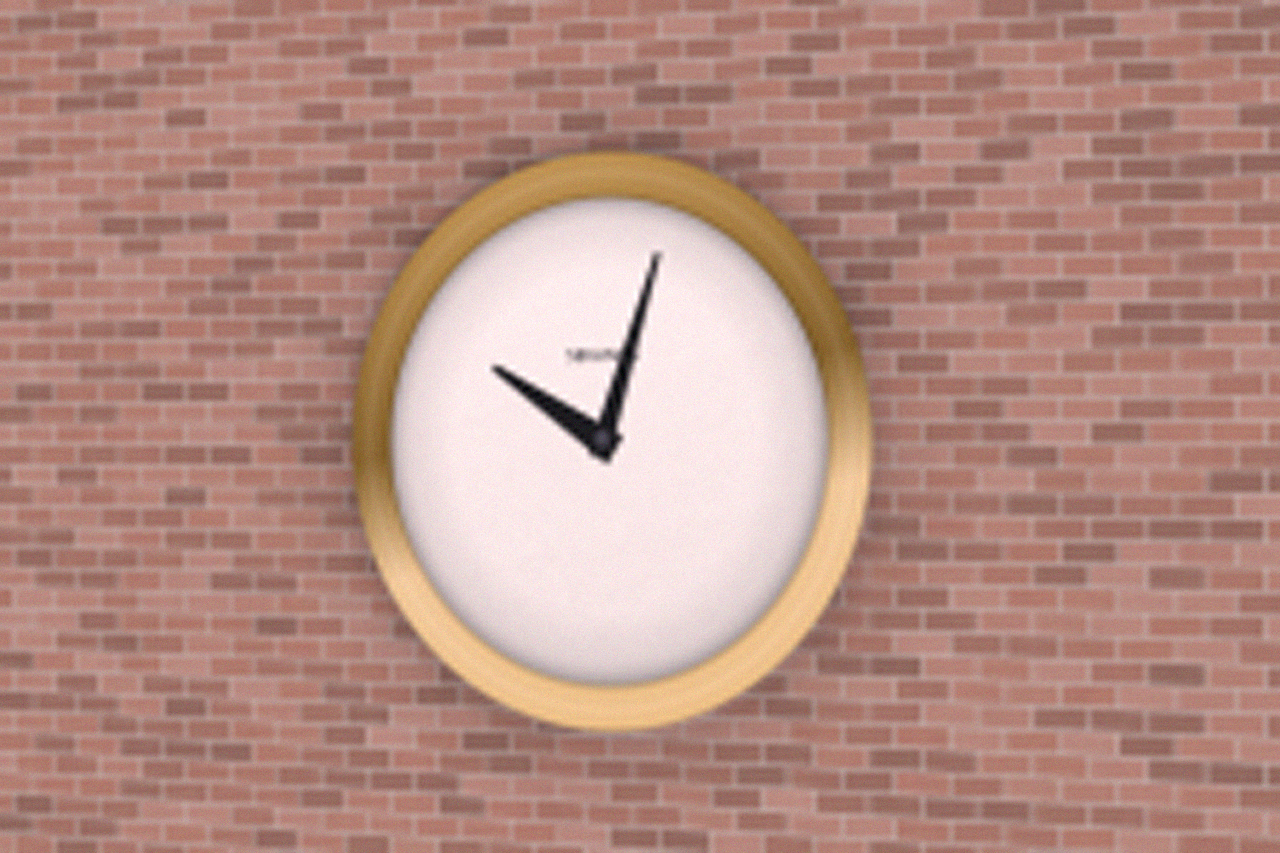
h=10 m=3
